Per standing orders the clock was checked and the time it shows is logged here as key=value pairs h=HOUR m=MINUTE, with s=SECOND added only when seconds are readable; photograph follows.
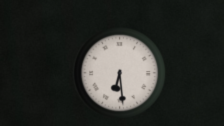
h=6 m=29
